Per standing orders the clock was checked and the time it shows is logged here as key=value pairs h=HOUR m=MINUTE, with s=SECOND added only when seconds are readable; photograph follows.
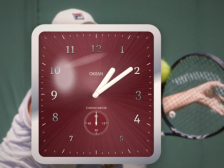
h=1 m=9
